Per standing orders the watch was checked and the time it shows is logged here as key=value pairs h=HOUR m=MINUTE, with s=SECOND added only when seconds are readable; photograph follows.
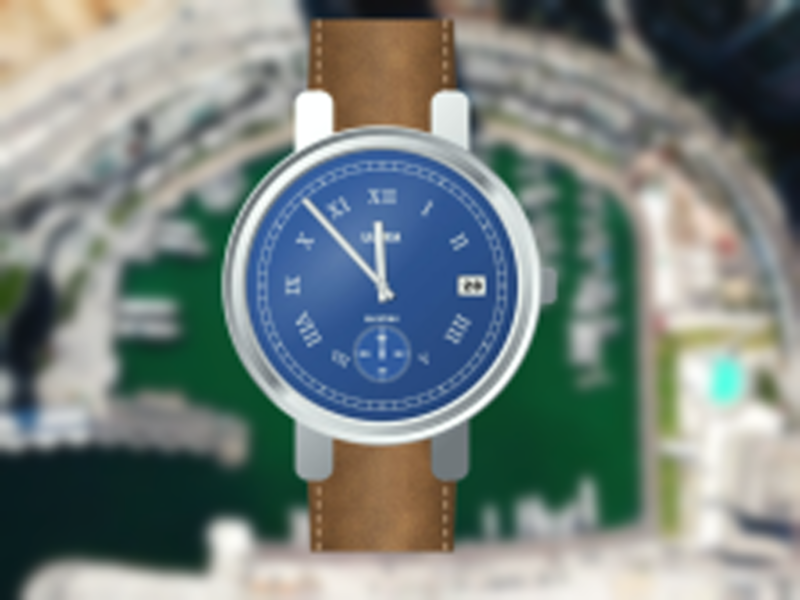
h=11 m=53
